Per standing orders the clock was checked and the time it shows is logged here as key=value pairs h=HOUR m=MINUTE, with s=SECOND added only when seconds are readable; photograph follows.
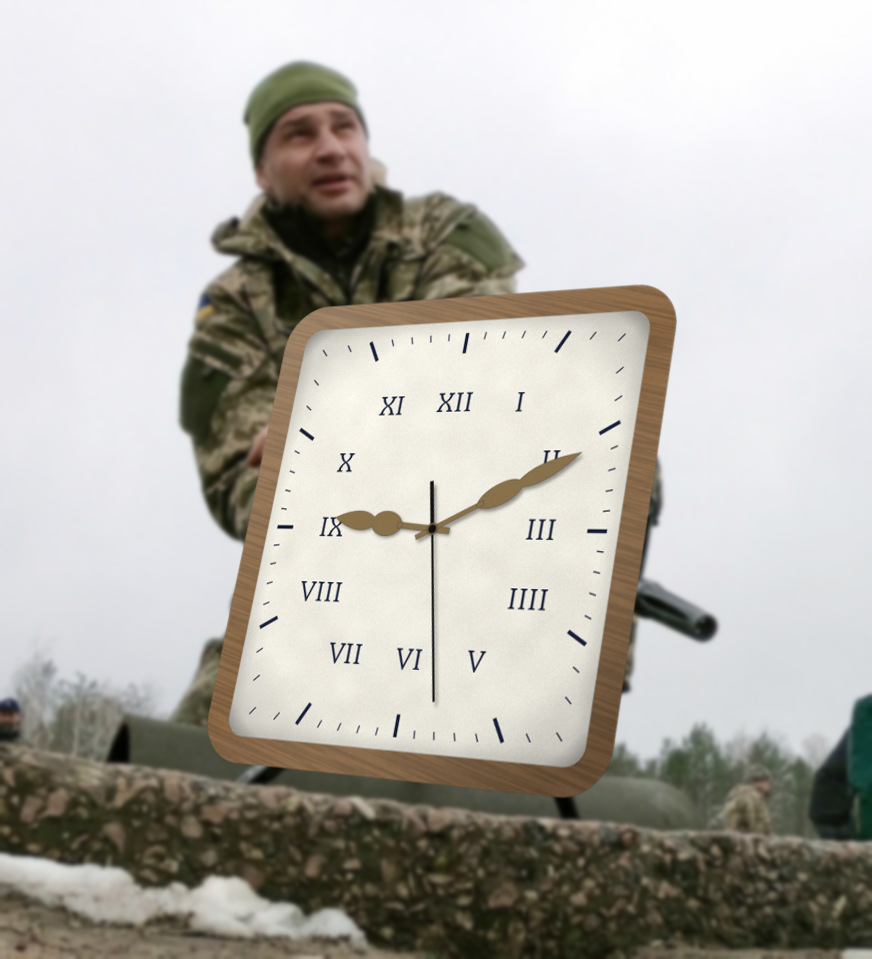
h=9 m=10 s=28
